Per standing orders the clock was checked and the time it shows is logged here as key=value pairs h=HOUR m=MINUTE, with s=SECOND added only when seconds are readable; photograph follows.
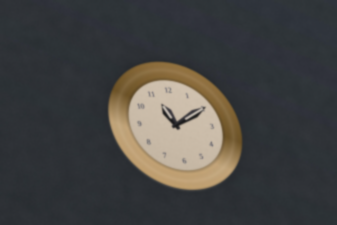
h=11 m=10
